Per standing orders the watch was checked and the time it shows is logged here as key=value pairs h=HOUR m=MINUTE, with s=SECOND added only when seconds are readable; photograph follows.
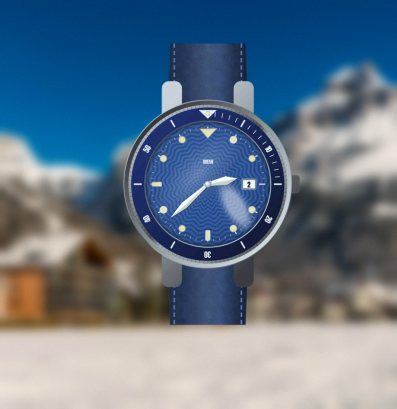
h=2 m=38
